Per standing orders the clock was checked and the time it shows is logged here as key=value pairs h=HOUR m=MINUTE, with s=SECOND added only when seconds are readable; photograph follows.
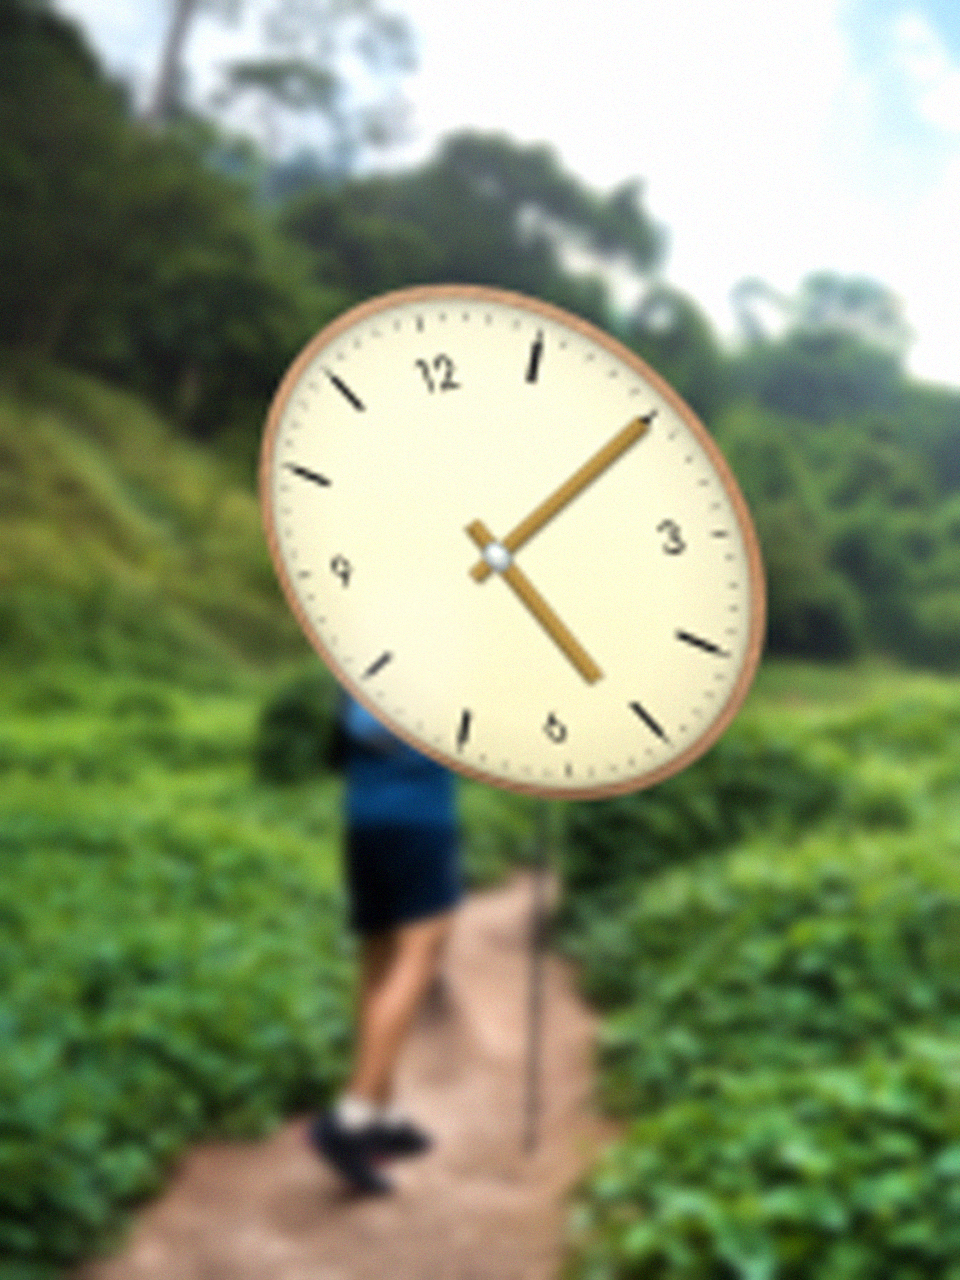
h=5 m=10
